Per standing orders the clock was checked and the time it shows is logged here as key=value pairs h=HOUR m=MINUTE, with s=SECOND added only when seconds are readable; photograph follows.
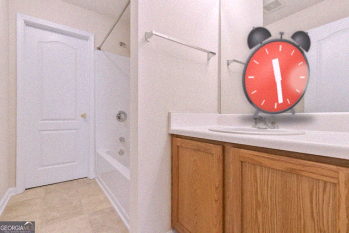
h=11 m=28
